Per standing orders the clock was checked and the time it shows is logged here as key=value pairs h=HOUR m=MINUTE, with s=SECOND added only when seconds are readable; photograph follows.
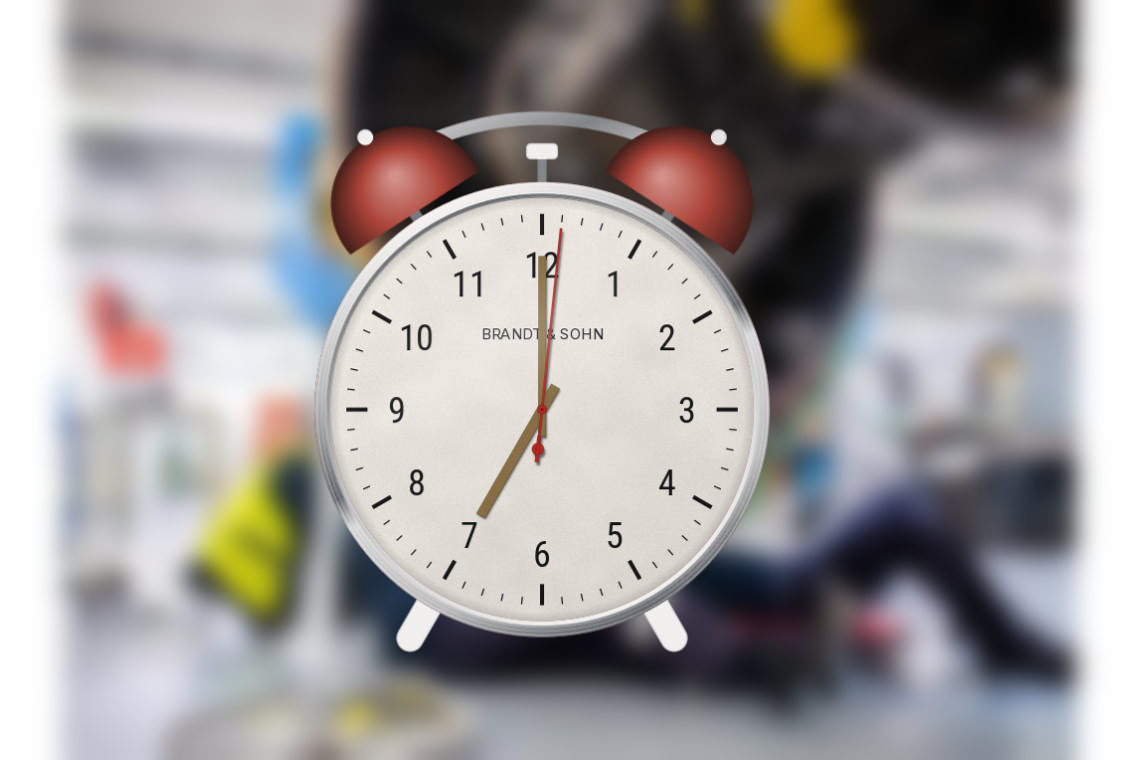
h=7 m=0 s=1
